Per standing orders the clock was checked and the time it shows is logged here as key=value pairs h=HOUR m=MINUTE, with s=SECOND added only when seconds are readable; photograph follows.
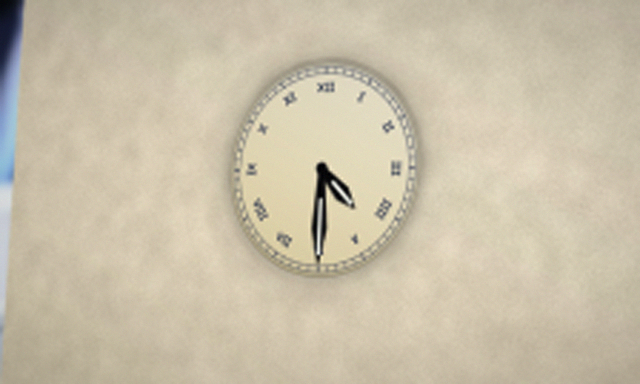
h=4 m=30
